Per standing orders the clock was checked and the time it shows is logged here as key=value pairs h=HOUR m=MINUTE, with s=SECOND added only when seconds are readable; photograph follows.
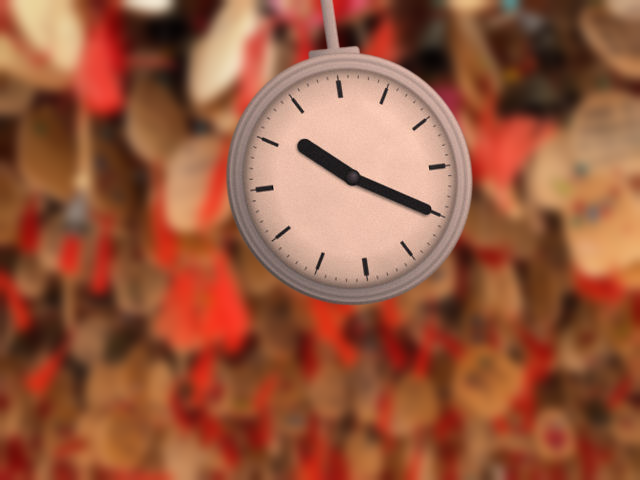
h=10 m=20
